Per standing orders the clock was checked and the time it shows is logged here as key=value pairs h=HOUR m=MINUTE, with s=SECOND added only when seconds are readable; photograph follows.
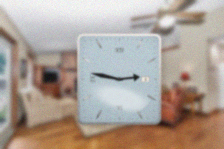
h=2 m=47
